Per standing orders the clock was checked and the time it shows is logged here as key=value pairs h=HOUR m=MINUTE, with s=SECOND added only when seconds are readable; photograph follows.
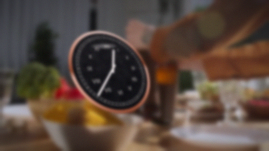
h=12 m=37
